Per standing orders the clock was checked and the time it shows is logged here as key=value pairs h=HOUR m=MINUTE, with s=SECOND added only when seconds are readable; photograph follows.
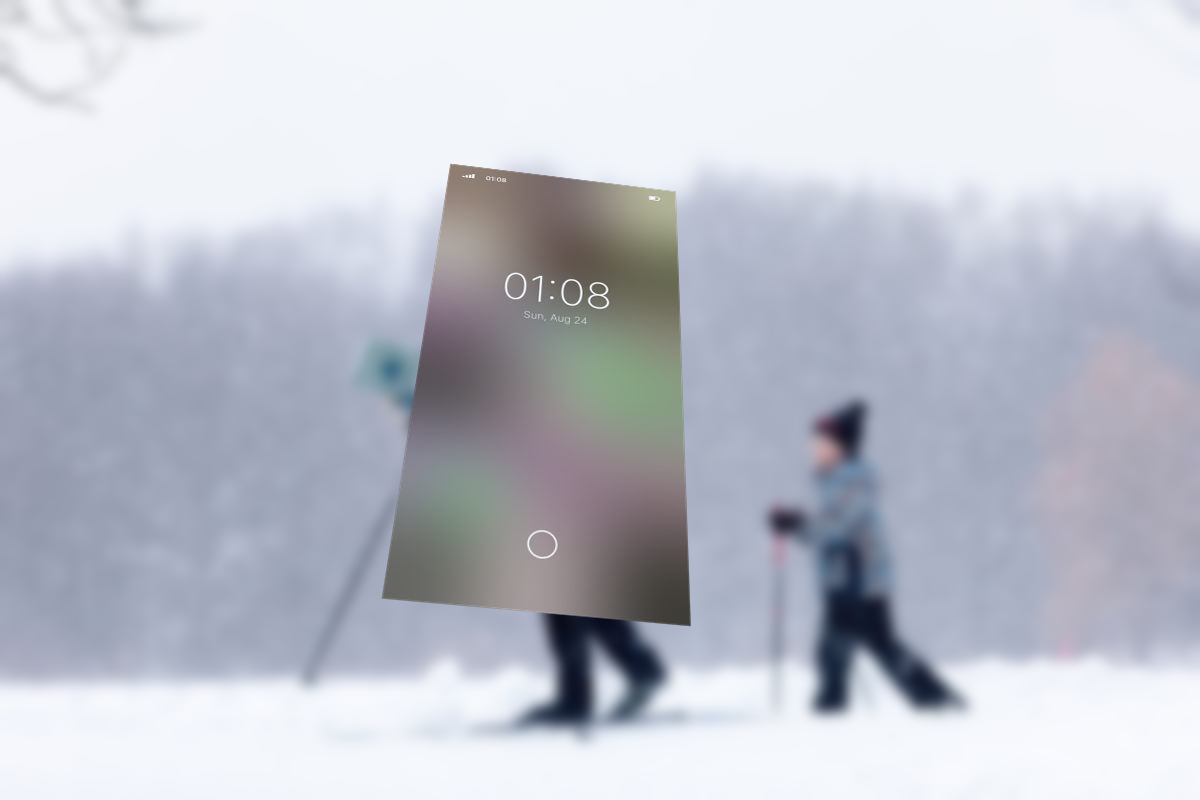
h=1 m=8
